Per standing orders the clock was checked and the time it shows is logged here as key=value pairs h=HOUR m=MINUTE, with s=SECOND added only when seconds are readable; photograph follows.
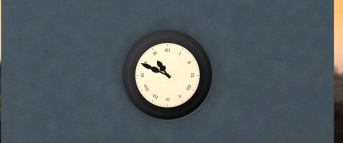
h=10 m=49
